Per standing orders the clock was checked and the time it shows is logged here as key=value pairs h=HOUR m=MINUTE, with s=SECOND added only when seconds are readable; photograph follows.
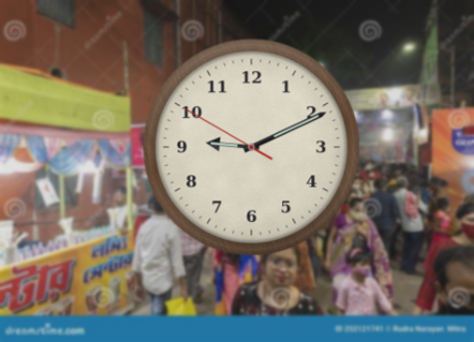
h=9 m=10 s=50
